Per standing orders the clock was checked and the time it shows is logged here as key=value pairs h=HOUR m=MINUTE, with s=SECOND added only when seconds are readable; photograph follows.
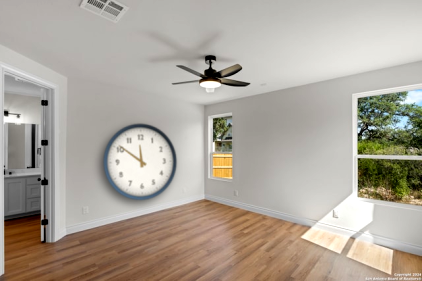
h=11 m=51
